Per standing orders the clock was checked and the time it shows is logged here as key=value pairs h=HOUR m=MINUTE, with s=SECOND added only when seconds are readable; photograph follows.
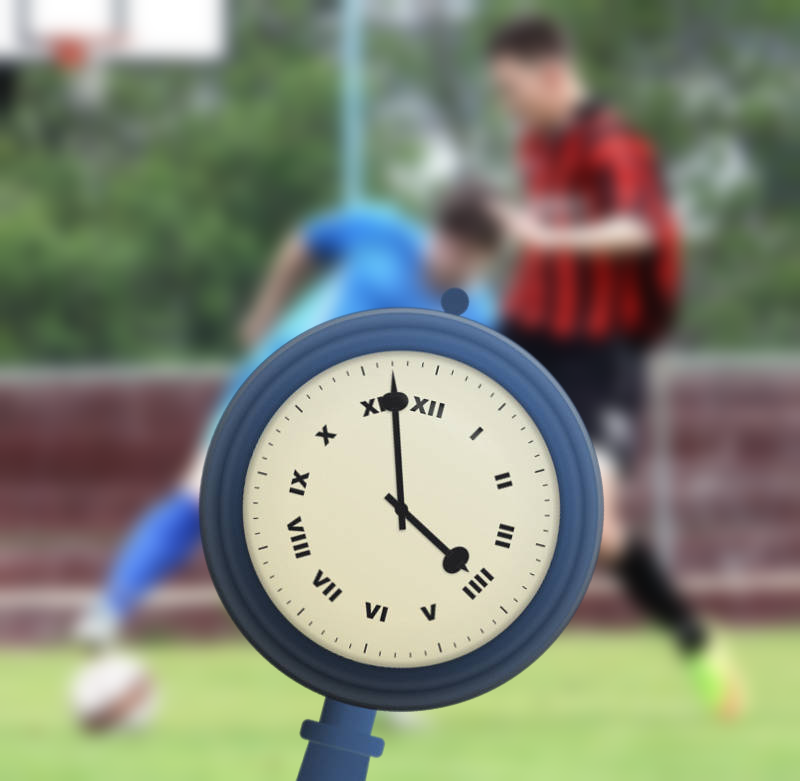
h=3 m=57
